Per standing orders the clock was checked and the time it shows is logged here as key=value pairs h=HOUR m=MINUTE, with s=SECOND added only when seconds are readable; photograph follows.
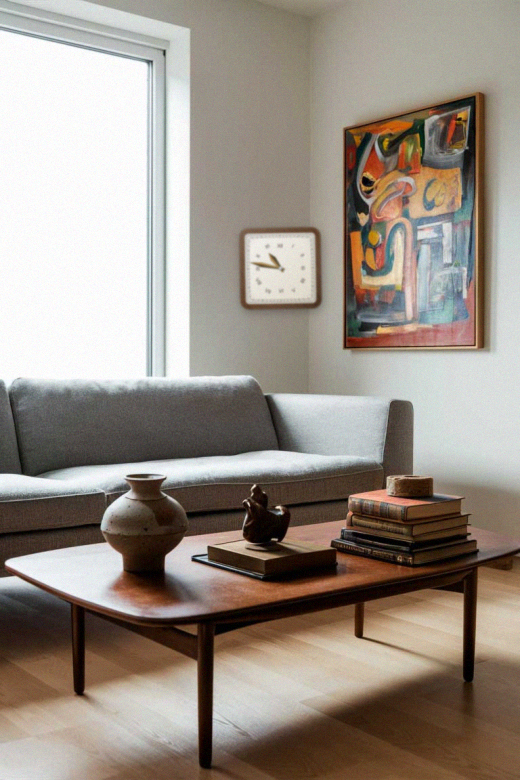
h=10 m=47
